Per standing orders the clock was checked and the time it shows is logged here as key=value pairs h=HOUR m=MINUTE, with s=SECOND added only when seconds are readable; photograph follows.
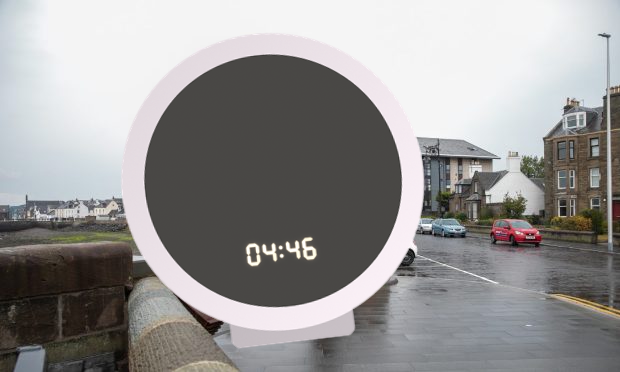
h=4 m=46
